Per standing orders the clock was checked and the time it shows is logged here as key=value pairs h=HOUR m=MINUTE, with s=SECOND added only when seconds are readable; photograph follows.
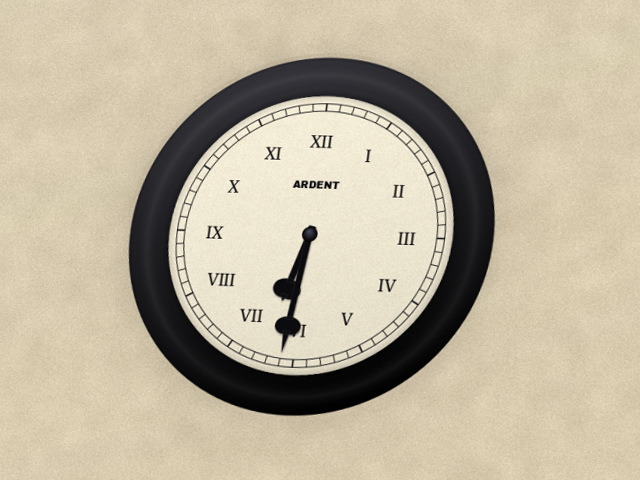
h=6 m=31
